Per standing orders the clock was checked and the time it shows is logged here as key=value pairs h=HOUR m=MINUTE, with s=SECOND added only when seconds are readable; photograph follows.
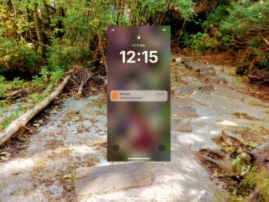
h=12 m=15
